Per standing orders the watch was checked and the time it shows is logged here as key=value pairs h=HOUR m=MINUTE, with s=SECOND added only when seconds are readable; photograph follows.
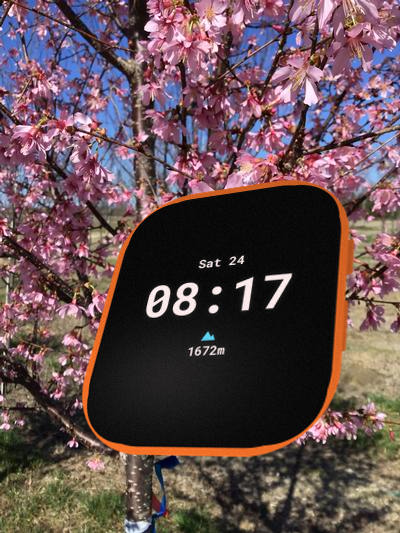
h=8 m=17
